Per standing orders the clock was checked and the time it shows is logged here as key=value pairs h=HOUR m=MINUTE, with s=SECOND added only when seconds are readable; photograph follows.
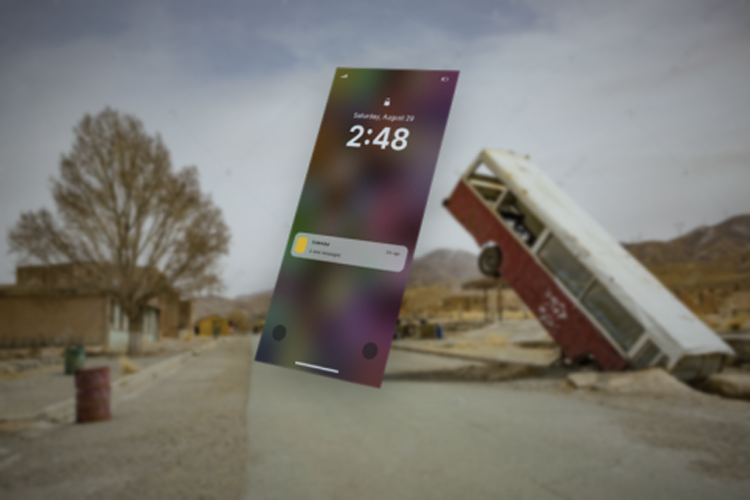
h=2 m=48
